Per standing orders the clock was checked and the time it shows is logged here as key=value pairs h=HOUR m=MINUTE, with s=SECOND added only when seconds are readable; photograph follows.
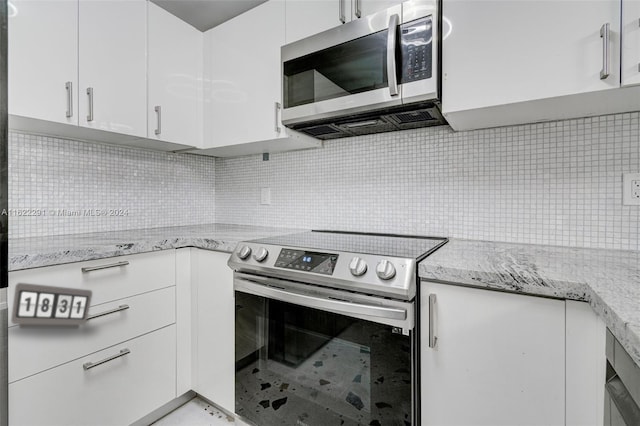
h=18 m=31
